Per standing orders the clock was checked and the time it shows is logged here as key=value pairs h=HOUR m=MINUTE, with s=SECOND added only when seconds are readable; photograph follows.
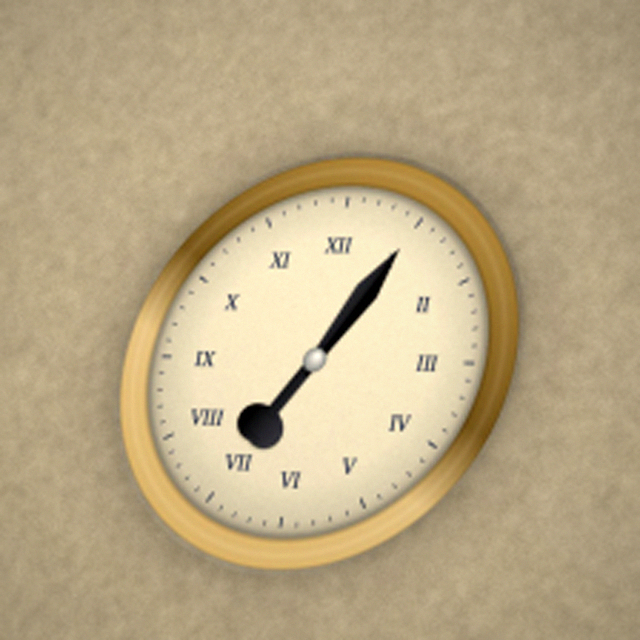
h=7 m=5
